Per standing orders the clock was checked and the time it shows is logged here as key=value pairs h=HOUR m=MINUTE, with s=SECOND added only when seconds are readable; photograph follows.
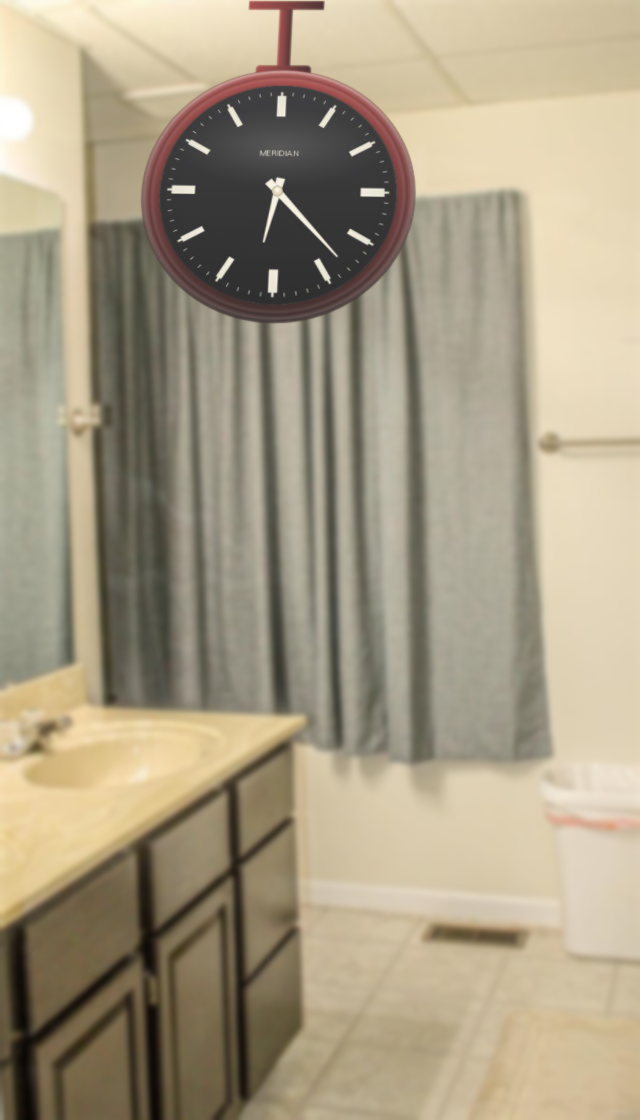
h=6 m=23
